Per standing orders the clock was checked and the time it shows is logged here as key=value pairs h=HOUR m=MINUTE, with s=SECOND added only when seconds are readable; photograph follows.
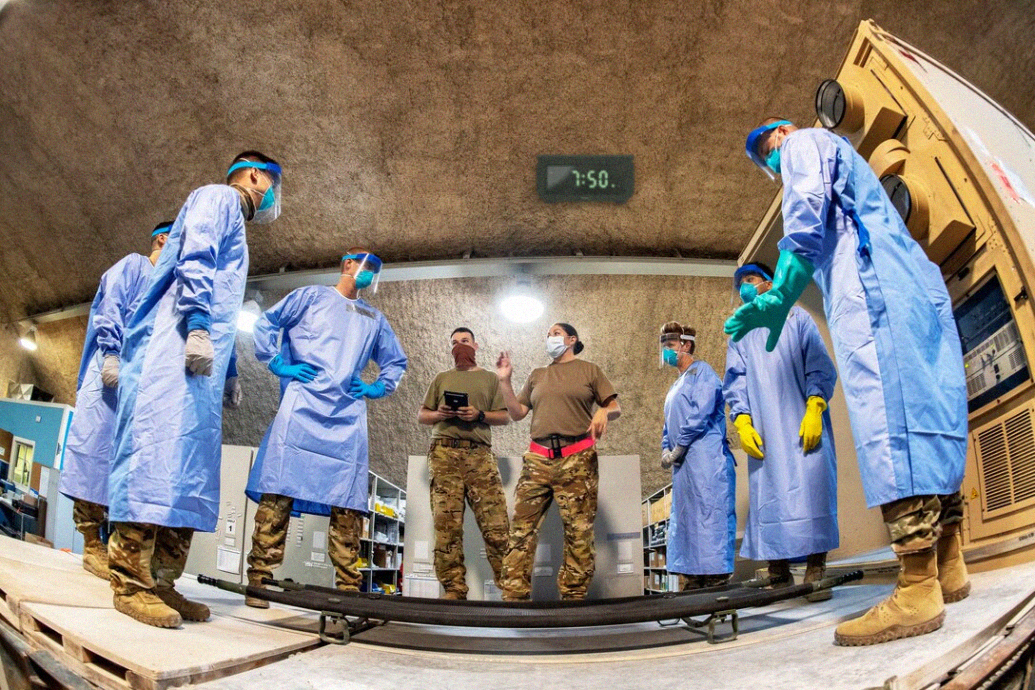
h=7 m=50
